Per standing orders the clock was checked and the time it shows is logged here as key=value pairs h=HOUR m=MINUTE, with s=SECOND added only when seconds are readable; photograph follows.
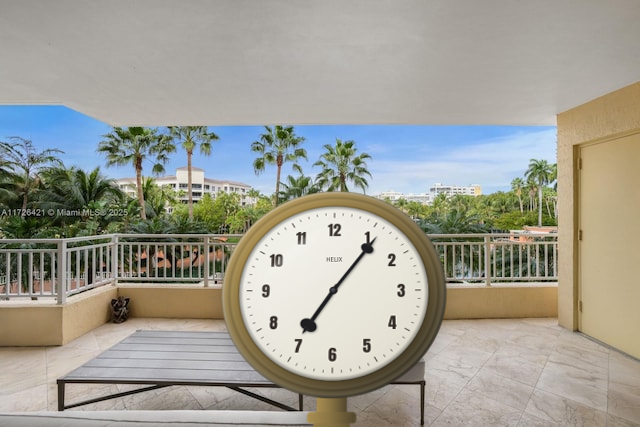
h=7 m=6
